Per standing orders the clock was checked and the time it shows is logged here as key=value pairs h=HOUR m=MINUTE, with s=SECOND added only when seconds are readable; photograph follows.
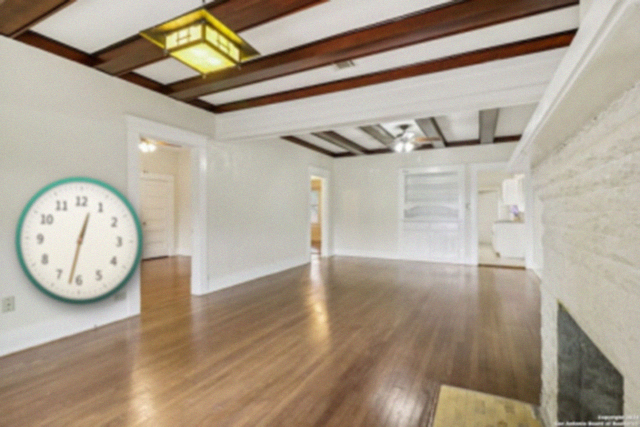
h=12 m=32
